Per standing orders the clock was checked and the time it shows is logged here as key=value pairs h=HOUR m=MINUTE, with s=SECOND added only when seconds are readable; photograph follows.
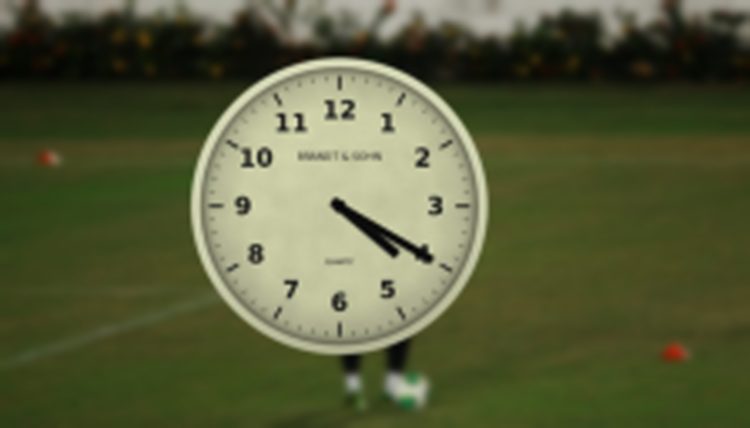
h=4 m=20
